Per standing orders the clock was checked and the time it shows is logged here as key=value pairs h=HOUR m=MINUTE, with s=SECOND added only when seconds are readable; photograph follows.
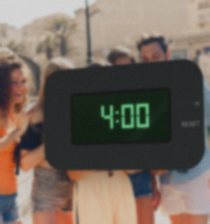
h=4 m=0
